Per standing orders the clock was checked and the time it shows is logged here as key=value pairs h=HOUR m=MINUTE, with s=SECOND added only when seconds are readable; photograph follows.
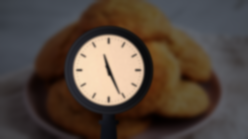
h=11 m=26
